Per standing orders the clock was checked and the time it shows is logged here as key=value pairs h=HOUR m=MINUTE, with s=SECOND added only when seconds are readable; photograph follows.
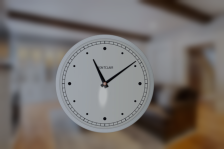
h=11 m=9
